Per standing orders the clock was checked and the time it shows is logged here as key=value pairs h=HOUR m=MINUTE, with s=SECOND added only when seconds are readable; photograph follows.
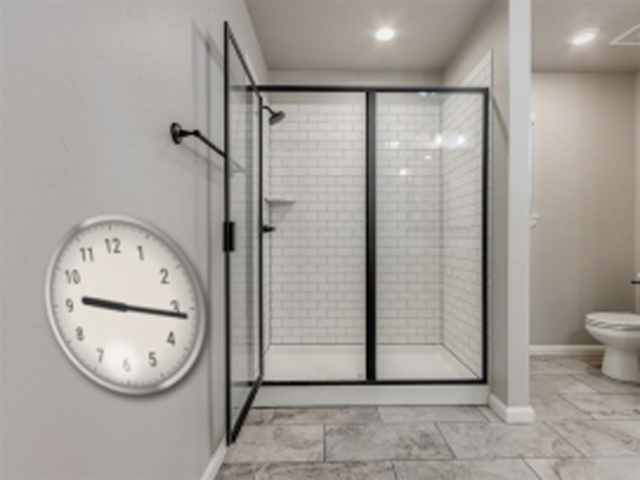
h=9 m=16
